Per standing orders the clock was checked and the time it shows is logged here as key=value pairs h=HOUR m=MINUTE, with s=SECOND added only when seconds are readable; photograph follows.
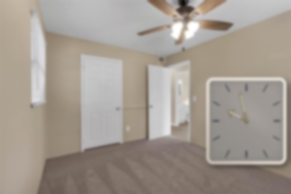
h=9 m=58
